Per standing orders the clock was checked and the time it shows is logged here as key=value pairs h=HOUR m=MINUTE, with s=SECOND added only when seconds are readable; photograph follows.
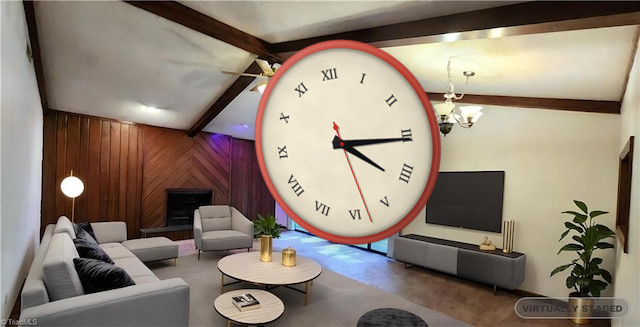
h=4 m=15 s=28
